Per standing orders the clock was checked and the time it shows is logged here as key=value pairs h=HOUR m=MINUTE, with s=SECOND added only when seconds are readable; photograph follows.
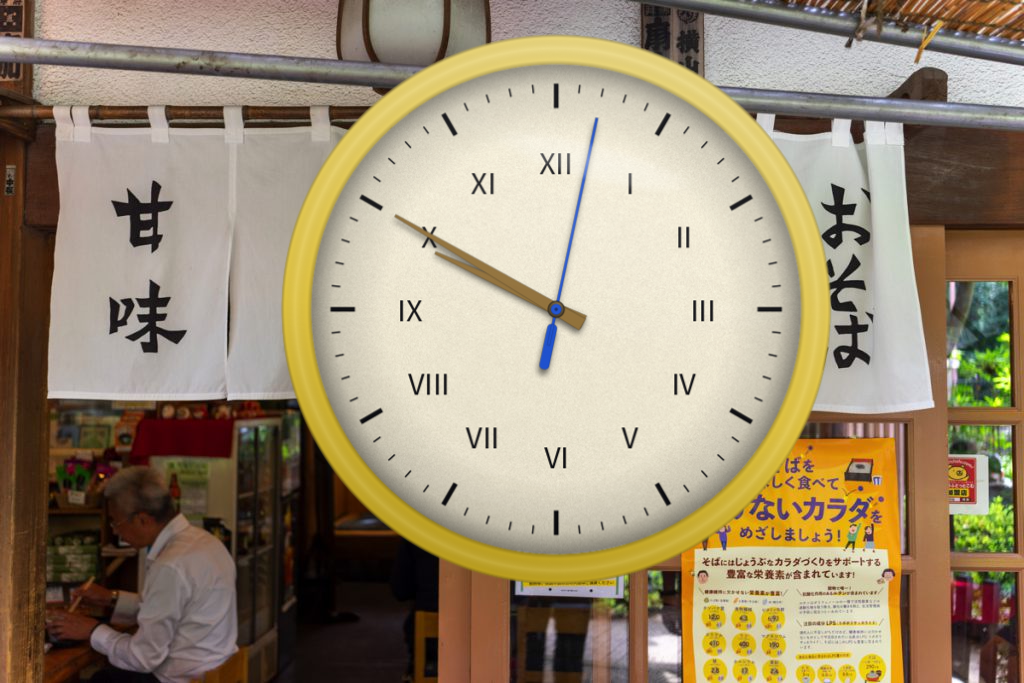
h=9 m=50 s=2
